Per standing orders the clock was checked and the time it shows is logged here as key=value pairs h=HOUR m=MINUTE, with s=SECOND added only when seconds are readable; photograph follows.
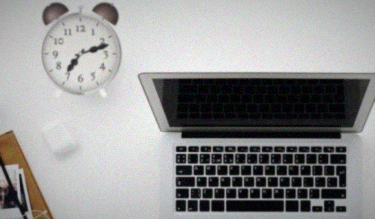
h=7 m=12
